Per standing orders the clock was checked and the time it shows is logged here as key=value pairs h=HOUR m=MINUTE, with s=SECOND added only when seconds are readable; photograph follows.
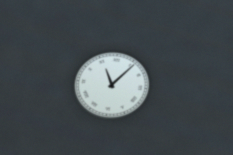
h=11 m=6
